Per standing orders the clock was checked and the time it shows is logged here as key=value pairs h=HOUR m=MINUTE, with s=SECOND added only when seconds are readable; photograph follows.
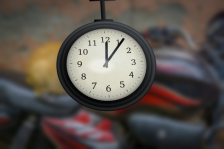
h=12 m=6
